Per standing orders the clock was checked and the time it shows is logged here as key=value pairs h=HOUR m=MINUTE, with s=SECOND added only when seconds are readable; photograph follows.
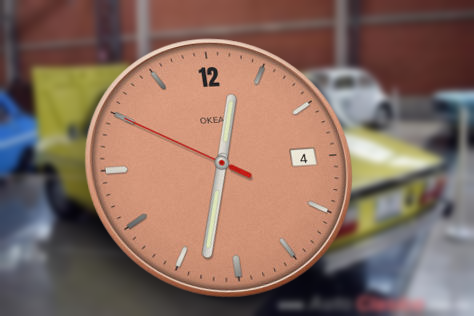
h=12 m=32 s=50
